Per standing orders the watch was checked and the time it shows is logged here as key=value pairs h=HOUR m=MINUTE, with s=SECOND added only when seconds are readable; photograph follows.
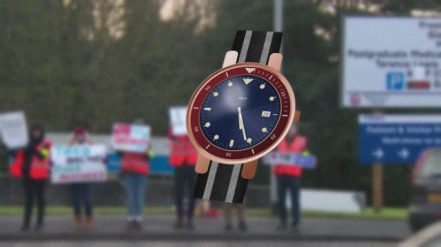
h=5 m=26
